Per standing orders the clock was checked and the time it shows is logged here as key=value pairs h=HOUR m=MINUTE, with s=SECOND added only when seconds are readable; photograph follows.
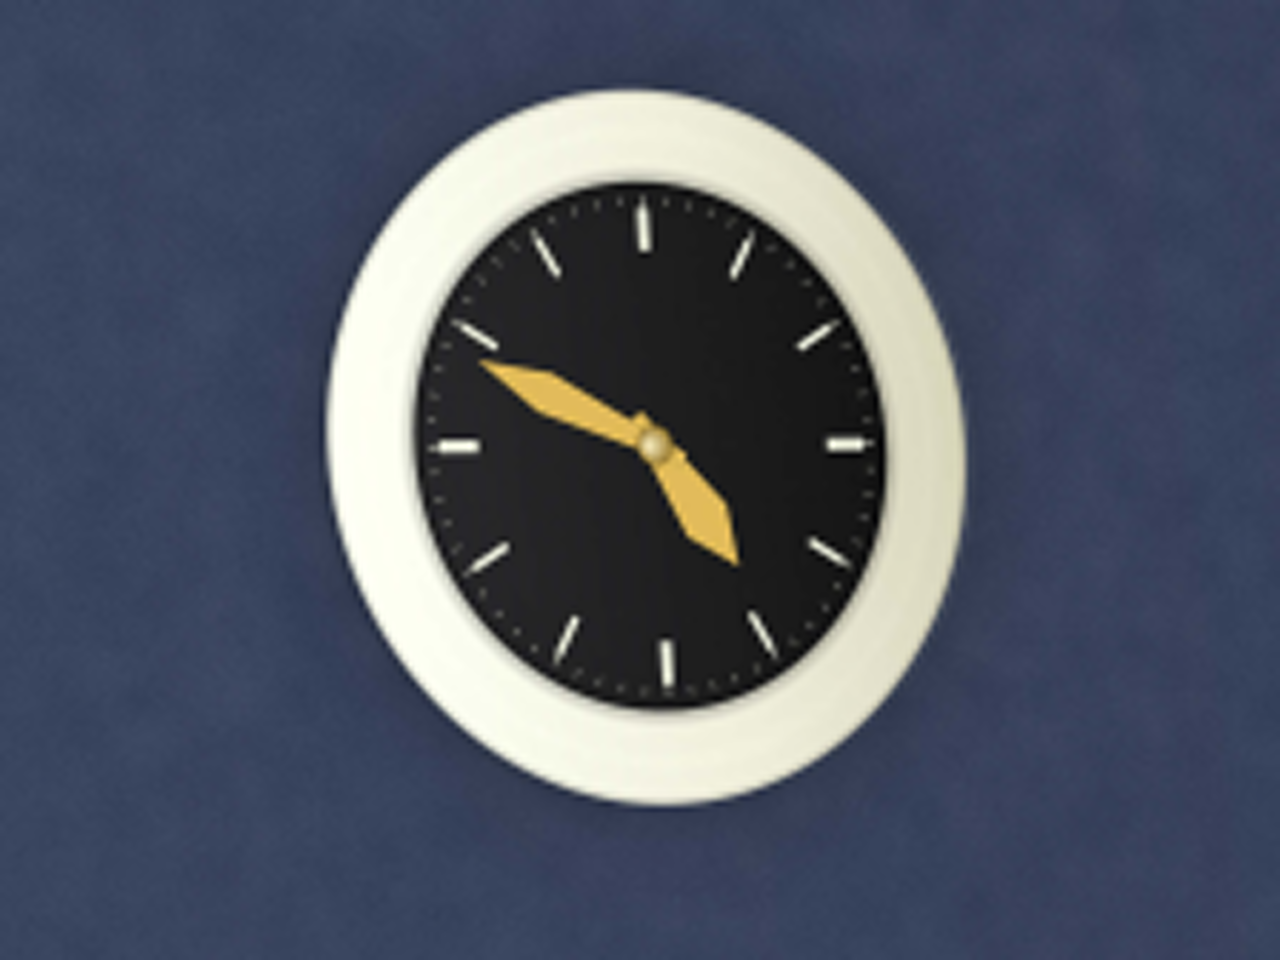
h=4 m=49
